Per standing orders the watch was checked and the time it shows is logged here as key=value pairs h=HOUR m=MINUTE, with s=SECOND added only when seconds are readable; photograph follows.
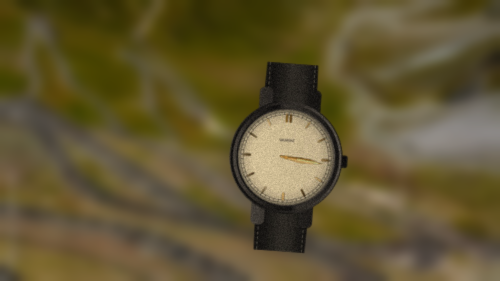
h=3 m=16
